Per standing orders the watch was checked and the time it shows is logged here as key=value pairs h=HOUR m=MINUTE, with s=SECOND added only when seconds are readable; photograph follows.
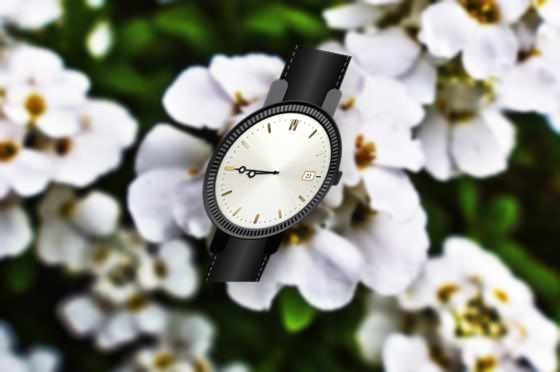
h=8 m=45
